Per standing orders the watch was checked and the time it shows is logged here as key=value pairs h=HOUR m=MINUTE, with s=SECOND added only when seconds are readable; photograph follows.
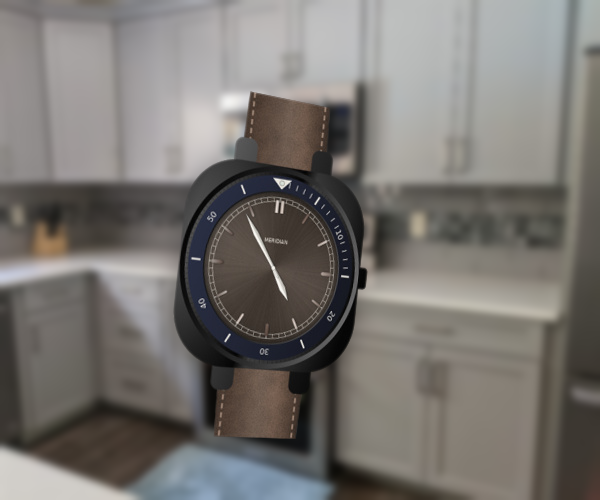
h=4 m=54
